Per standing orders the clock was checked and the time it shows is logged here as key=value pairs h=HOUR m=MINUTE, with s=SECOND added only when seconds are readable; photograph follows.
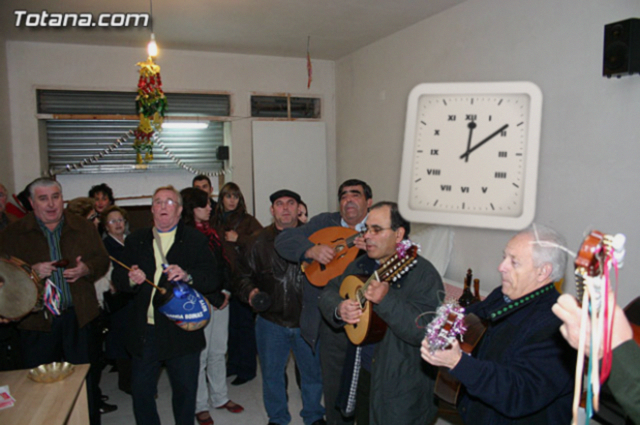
h=12 m=9
